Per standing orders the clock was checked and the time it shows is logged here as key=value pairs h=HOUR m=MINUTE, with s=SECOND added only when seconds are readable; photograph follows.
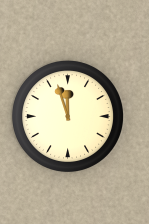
h=11 m=57
